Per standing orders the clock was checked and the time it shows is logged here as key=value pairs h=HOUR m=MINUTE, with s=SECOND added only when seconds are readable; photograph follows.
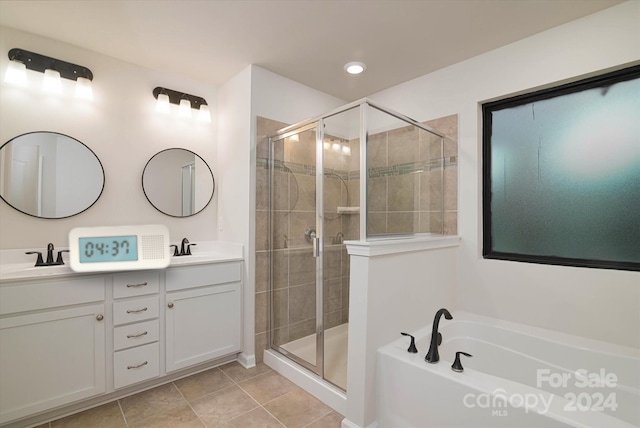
h=4 m=37
